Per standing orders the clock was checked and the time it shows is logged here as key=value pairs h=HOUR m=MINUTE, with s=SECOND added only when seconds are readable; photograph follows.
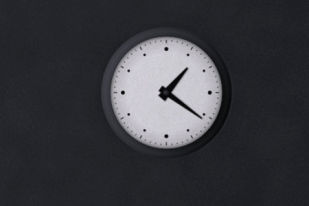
h=1 m=21
